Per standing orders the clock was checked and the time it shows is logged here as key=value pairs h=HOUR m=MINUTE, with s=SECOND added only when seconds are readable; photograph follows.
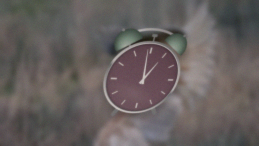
h=12 m=59
